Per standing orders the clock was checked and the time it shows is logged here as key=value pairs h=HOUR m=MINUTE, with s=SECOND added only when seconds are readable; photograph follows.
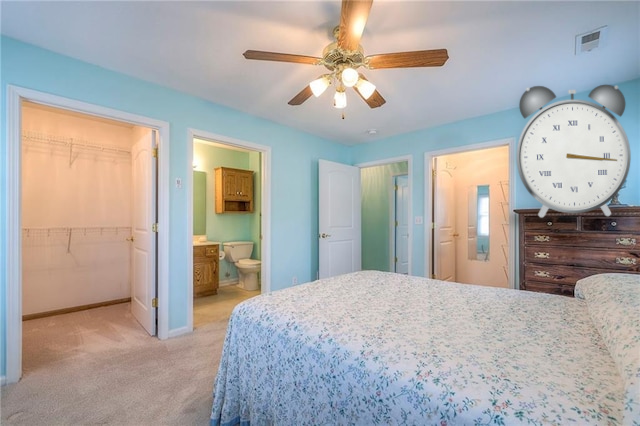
h=3 m=16
